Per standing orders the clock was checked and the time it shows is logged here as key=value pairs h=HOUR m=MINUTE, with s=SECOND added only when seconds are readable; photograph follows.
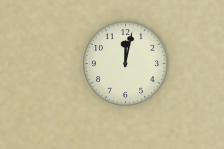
h=12 m=2
